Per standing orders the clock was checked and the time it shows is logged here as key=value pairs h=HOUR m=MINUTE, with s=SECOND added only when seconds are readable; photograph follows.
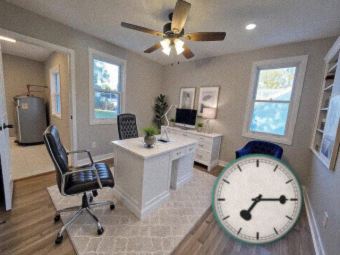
h=7 m=15
